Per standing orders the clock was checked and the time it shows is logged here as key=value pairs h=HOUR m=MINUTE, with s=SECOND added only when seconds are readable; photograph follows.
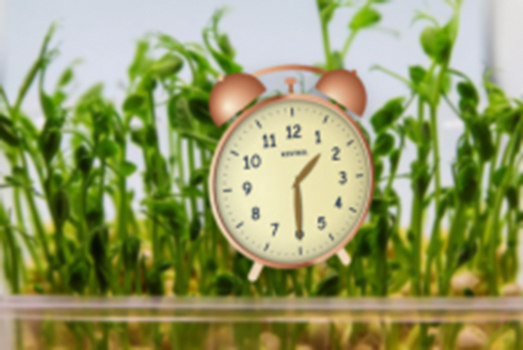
h=1 m=30
